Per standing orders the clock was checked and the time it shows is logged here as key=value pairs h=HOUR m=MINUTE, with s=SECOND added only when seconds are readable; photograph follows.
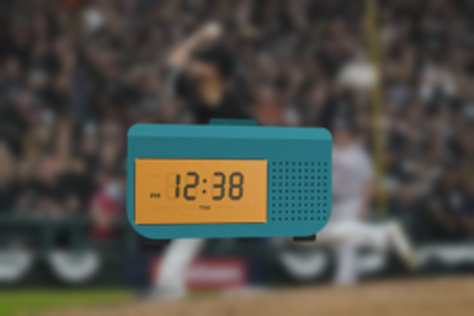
h=12 m=38
